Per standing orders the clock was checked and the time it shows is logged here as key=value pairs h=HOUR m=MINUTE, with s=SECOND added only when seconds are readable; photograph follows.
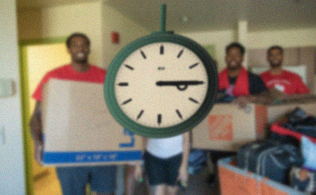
h=3 m=15
